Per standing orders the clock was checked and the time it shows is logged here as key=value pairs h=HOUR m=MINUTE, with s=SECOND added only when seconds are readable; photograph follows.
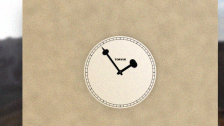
h=1 m=54
